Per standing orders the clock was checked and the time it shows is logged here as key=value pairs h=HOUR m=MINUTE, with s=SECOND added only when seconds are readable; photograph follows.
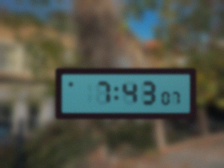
h=7 m=43 s=7
